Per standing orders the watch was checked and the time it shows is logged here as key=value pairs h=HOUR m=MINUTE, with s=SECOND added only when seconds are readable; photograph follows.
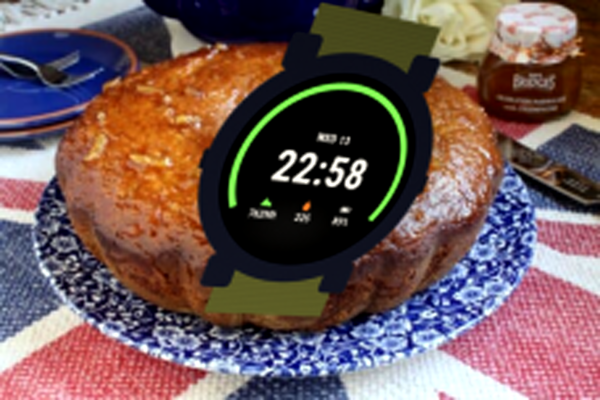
h=22 m=58
